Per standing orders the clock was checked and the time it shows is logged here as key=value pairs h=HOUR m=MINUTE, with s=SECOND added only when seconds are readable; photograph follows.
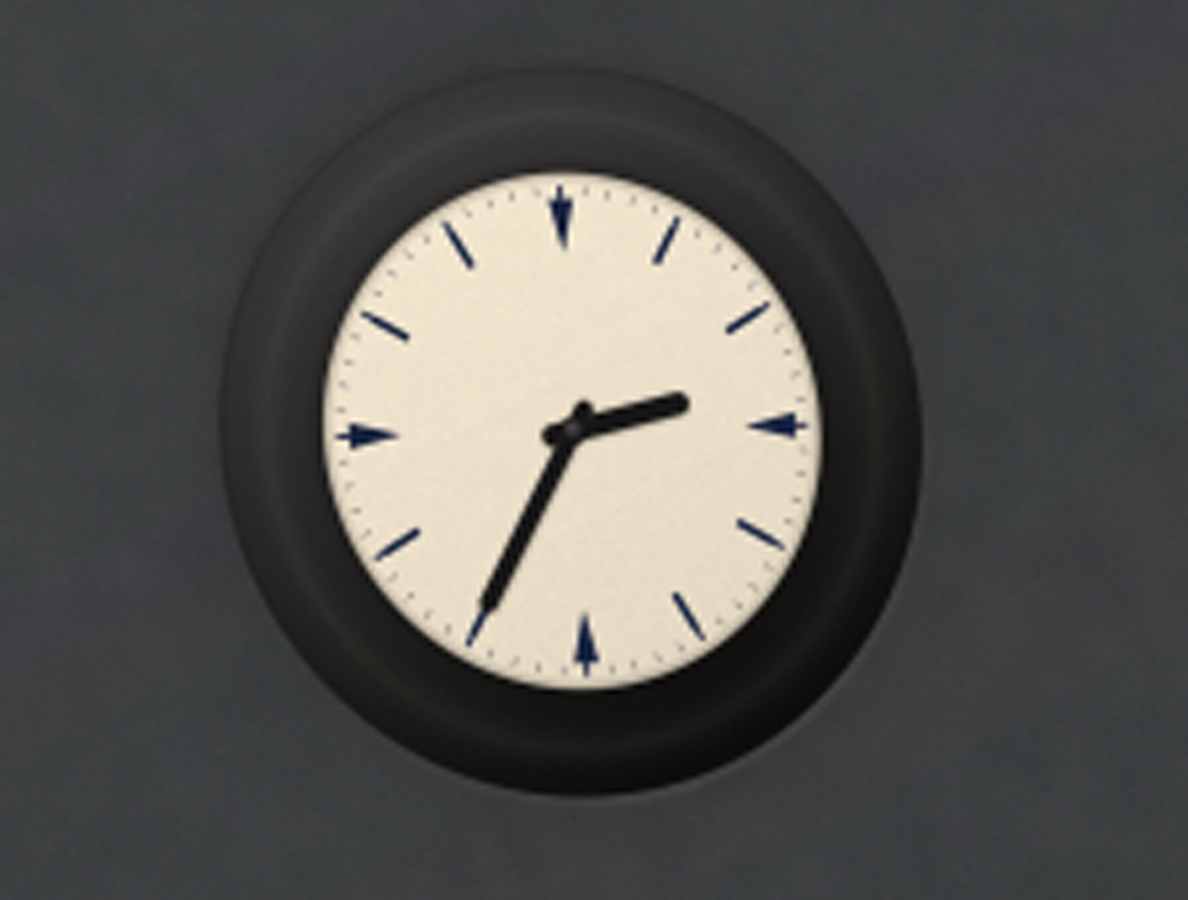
h=2 m=35
